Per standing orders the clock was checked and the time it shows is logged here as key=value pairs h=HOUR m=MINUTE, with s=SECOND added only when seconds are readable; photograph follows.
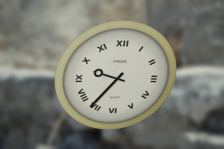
h=9 m=36
